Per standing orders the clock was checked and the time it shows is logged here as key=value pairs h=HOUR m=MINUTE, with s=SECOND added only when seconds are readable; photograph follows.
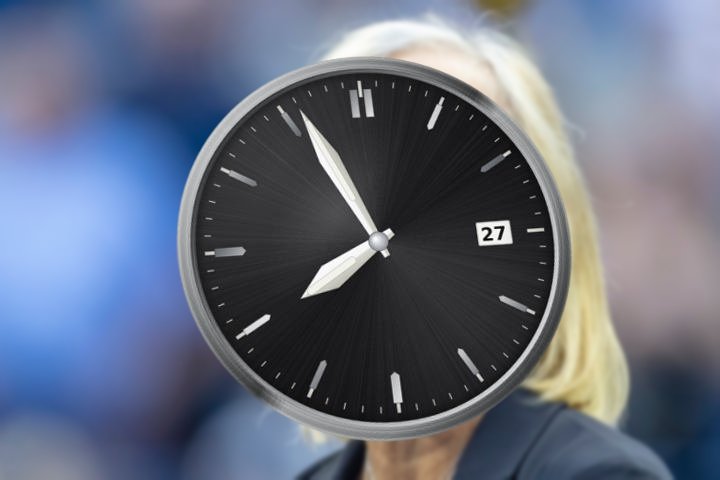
h=7 m=56
